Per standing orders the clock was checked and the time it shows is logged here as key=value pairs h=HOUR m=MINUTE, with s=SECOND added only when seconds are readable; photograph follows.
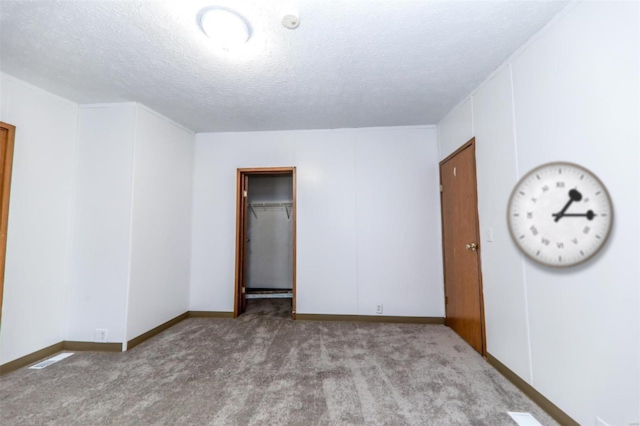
h=1 m=15
